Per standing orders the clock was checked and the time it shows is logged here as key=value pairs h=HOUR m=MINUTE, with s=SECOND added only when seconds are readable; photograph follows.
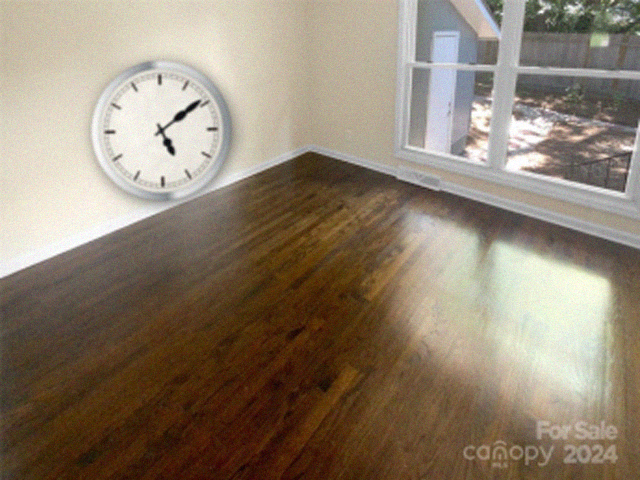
h=5 m=9
